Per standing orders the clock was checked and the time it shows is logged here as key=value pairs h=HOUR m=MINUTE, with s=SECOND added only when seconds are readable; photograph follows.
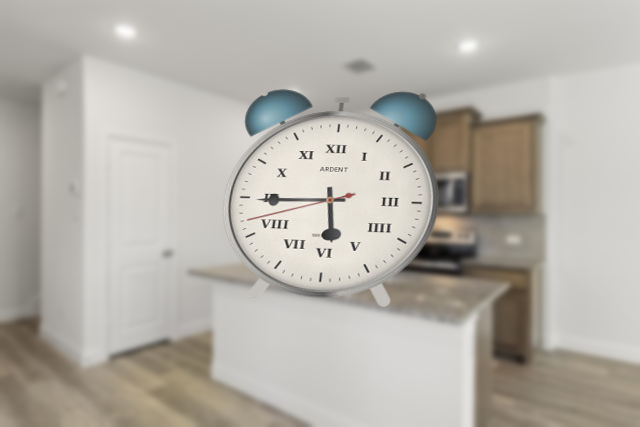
h=5 m=44 s=42
